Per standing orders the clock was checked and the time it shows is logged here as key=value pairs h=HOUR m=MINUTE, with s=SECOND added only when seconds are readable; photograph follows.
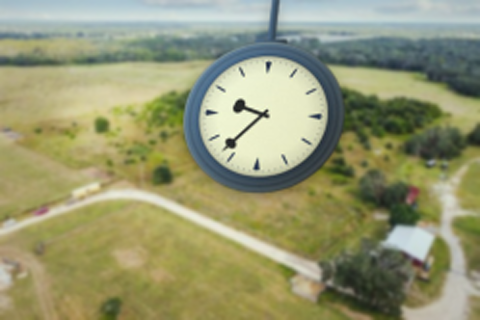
h=9 m=37
